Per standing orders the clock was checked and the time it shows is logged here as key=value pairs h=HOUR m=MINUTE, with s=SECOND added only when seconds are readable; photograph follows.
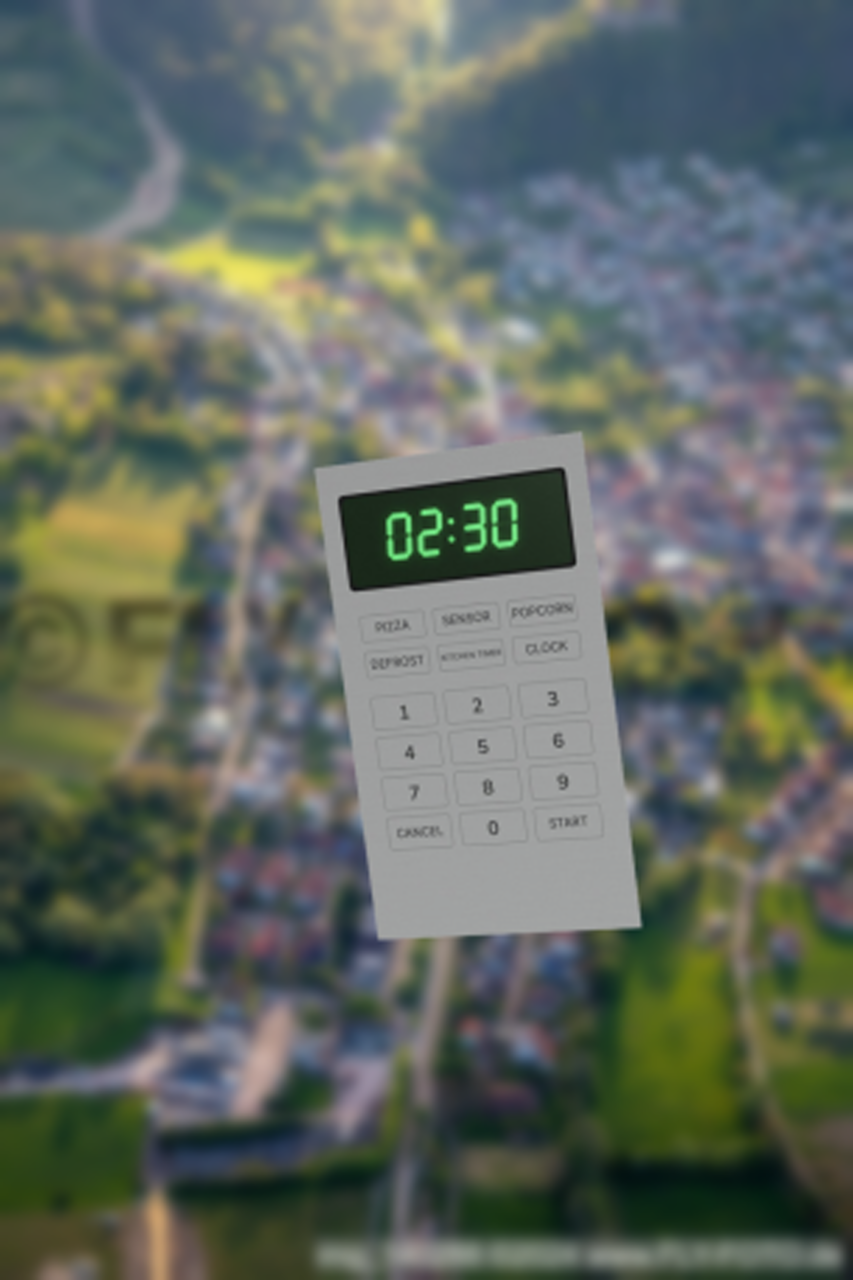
h=2 m=30
